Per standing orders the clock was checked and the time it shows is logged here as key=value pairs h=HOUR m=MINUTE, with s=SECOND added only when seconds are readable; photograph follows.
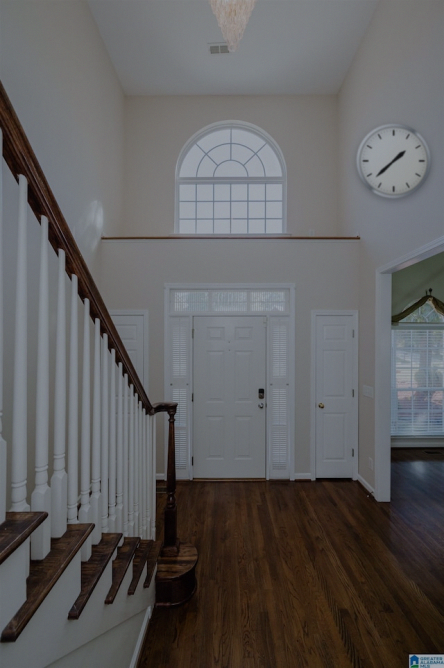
h=1 m=38
